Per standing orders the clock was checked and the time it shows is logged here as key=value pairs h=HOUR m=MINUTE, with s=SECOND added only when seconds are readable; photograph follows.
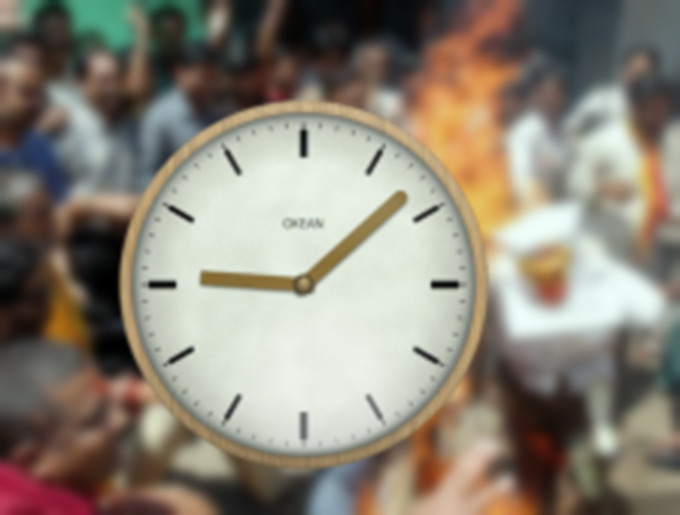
h=9 m=8
